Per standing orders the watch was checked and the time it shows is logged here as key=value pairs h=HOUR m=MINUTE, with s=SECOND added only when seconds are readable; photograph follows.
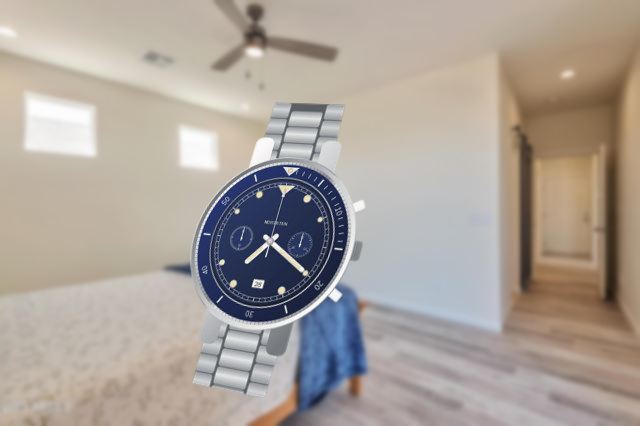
h=7 m=20
